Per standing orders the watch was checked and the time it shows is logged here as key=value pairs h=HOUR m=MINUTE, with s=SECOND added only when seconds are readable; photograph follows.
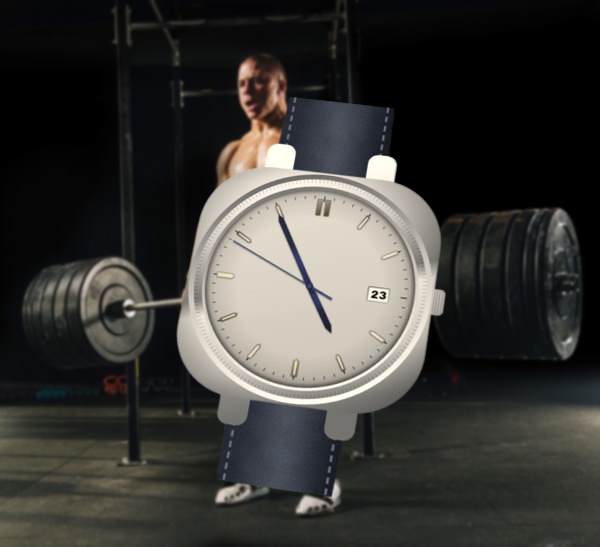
h=4 m=54 s=49
